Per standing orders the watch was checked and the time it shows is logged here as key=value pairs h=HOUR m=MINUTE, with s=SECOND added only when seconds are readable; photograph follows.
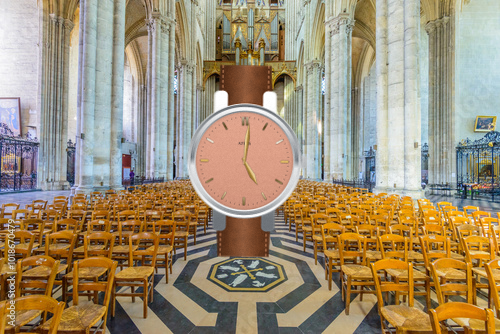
h=5 m=1
